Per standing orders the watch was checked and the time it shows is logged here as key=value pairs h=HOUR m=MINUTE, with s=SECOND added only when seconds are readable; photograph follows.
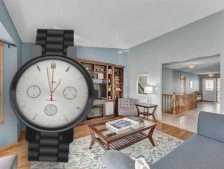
h=12 m=58
